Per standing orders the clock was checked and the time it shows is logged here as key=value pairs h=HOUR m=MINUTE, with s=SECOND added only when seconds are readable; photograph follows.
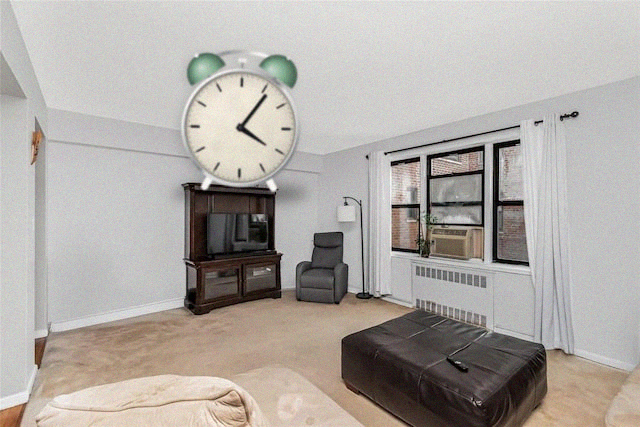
h=4 m=6
